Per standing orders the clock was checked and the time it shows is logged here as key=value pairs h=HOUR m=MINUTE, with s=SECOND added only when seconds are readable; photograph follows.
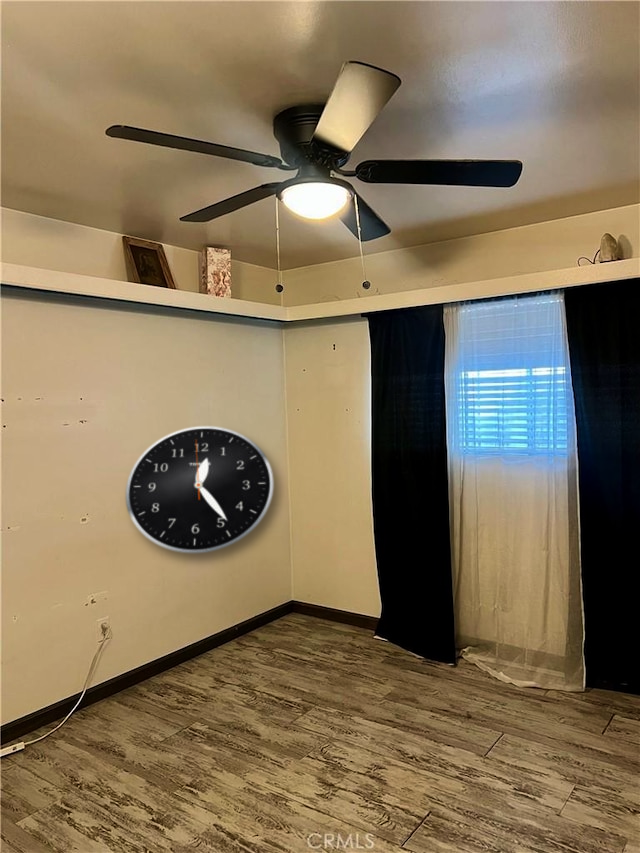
h=12 m=23 s=59
